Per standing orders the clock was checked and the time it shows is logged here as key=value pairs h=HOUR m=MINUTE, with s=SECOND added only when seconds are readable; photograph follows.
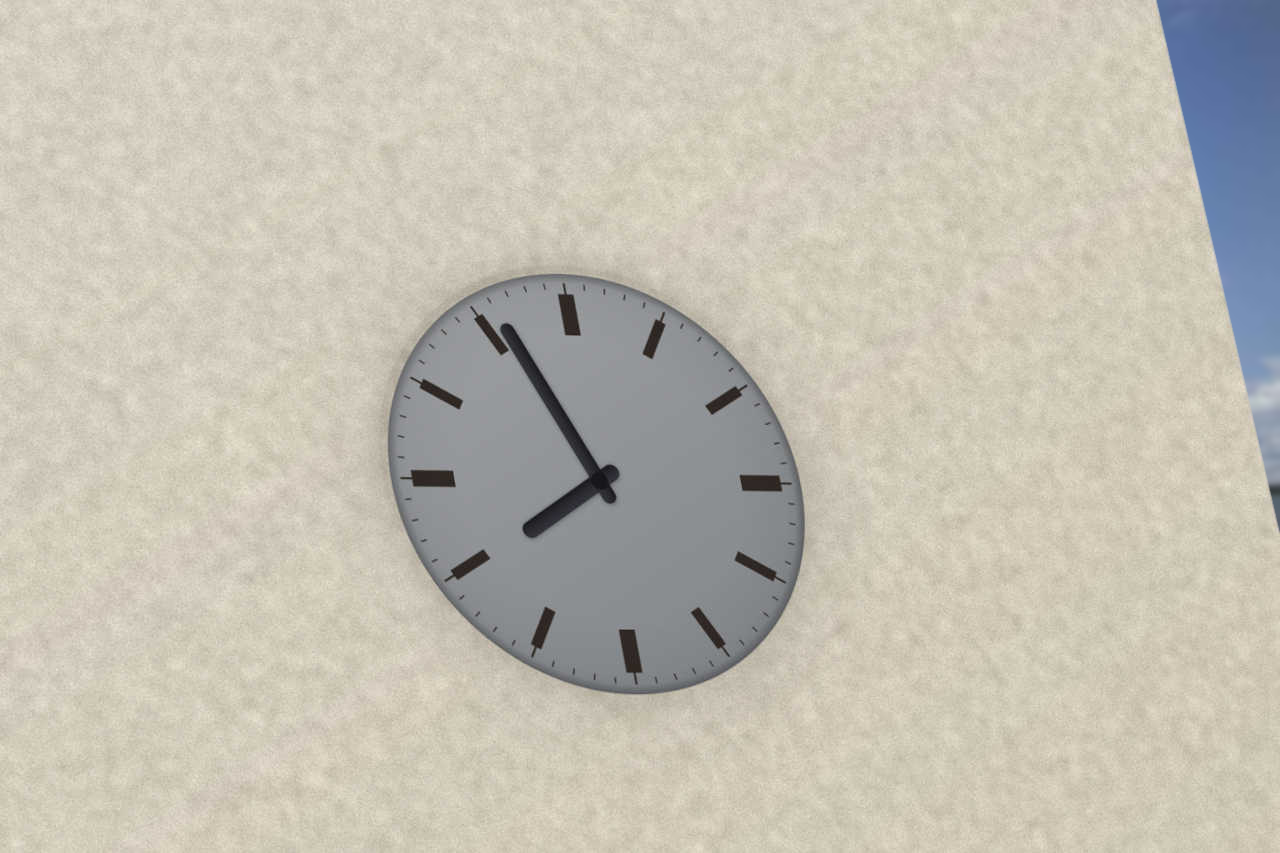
h=7 m=56
